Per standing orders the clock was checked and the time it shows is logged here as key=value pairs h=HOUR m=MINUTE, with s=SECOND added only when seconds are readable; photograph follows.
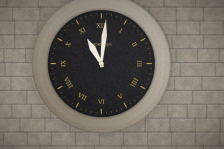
h=11 m=1
